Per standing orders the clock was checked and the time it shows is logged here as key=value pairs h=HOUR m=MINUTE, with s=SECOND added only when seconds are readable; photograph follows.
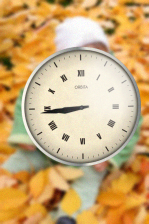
h=8 m=44
